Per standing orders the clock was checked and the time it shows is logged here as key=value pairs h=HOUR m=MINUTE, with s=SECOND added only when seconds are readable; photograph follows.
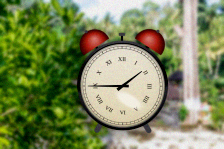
h=1 m=45
